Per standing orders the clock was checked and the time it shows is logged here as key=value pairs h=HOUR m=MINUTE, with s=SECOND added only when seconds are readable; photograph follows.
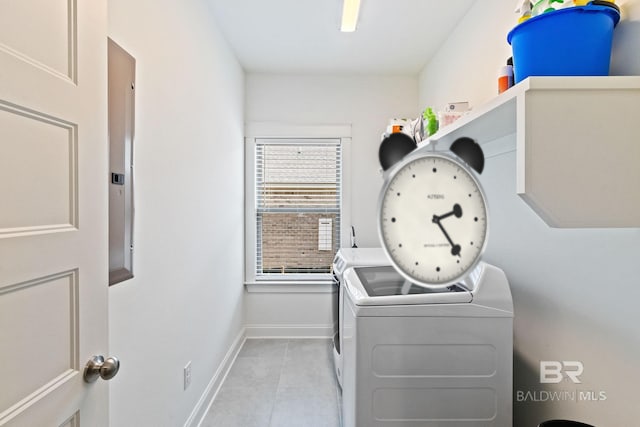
h=2 m=24
